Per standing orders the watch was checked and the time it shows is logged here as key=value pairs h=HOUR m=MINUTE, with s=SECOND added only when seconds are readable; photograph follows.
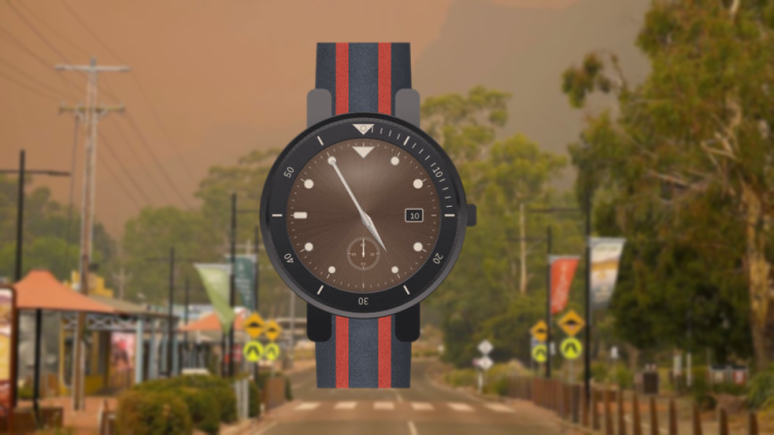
h=4 m=55
